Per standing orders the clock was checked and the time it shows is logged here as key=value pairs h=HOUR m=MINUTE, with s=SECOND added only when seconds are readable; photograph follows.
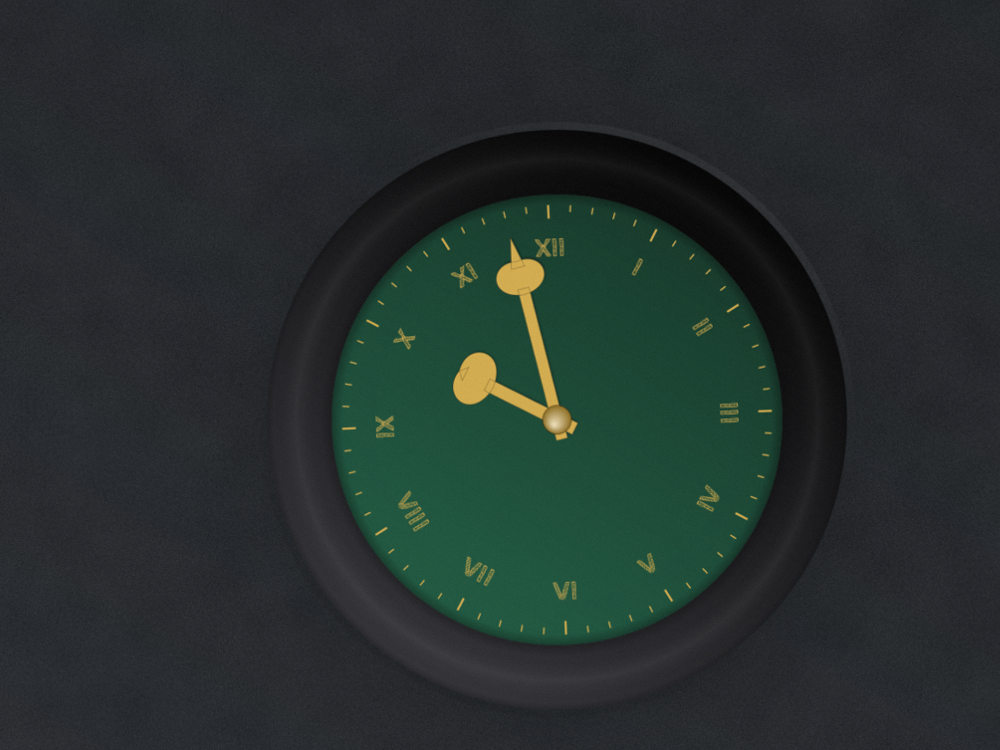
h=9 m=58
